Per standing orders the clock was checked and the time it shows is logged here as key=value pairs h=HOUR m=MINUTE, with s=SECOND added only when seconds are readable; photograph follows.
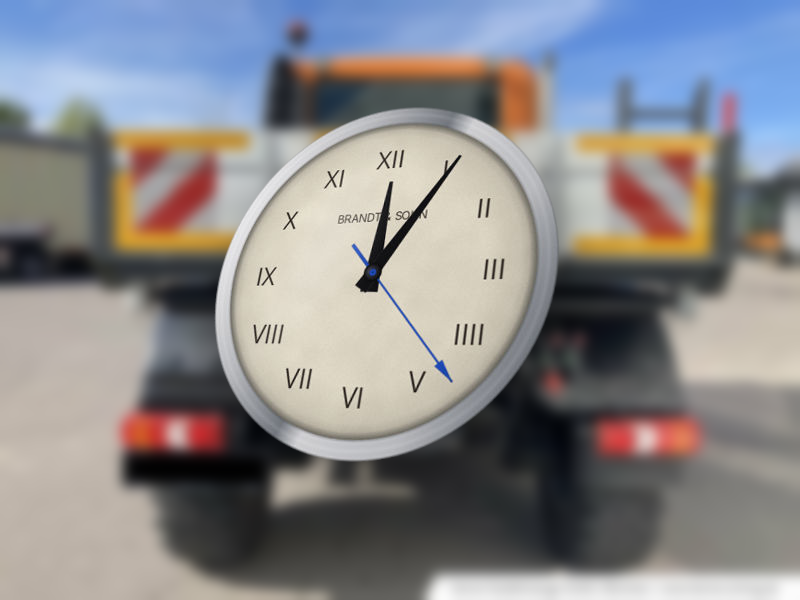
h=12 m=5 s=23
